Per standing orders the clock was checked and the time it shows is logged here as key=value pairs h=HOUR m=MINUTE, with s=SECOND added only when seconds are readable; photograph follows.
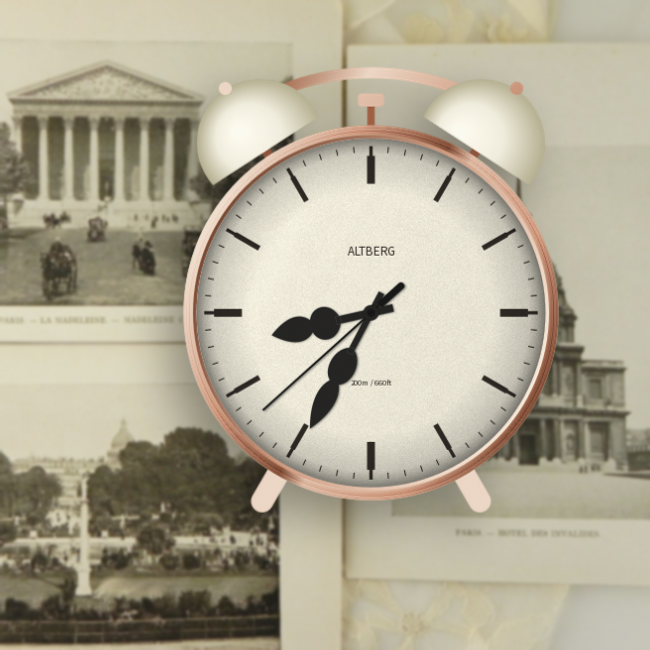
h=8 m=34 s=38
